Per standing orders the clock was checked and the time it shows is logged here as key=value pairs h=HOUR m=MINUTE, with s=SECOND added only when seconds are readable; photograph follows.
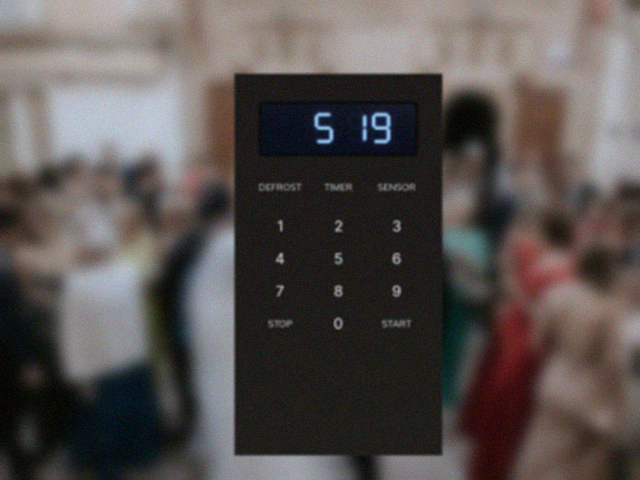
h=5 m=19
